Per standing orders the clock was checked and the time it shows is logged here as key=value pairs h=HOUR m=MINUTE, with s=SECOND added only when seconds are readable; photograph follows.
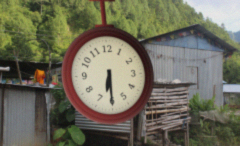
h=6 m=30
